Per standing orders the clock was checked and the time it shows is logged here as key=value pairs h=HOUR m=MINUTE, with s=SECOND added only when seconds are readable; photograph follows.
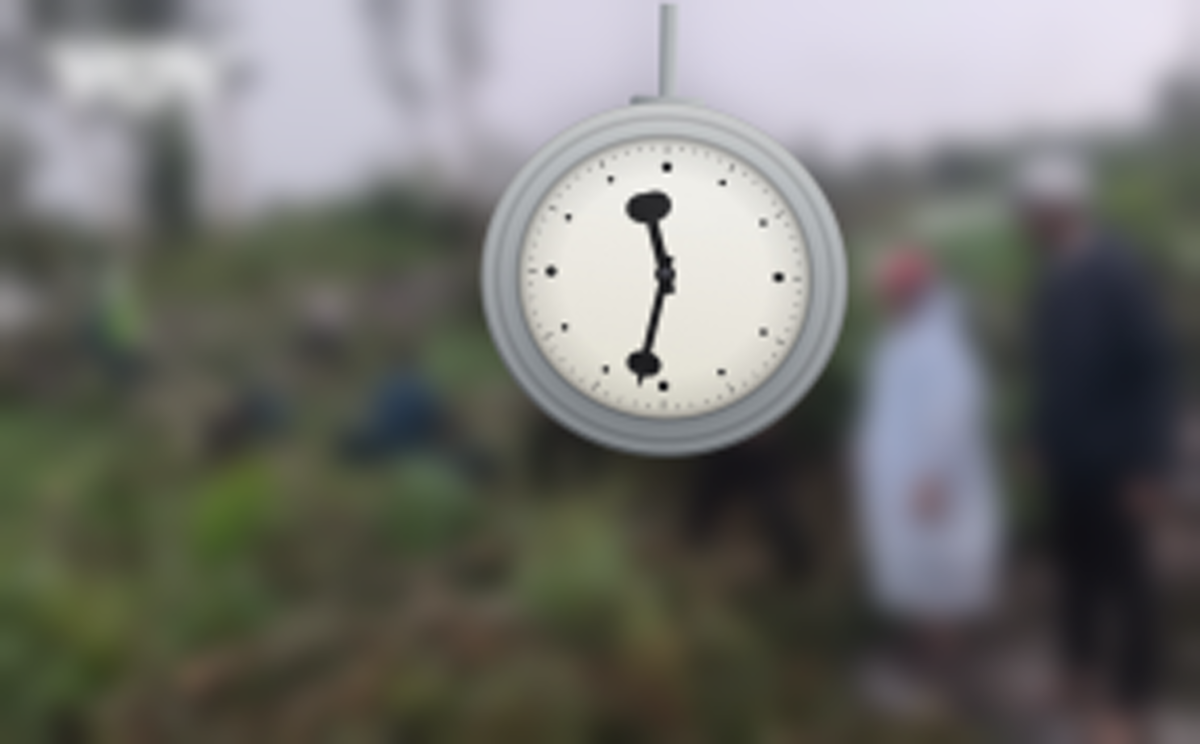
h=11 m=32
